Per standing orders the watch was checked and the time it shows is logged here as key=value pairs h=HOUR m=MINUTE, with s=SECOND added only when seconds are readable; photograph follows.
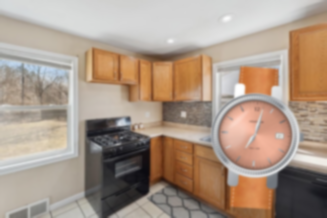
h=7 m=2
